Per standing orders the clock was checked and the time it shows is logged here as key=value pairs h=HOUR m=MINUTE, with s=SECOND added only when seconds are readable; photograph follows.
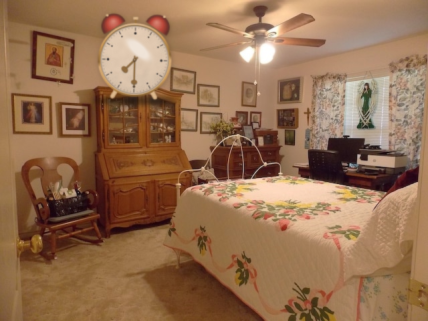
h=7 m=30
